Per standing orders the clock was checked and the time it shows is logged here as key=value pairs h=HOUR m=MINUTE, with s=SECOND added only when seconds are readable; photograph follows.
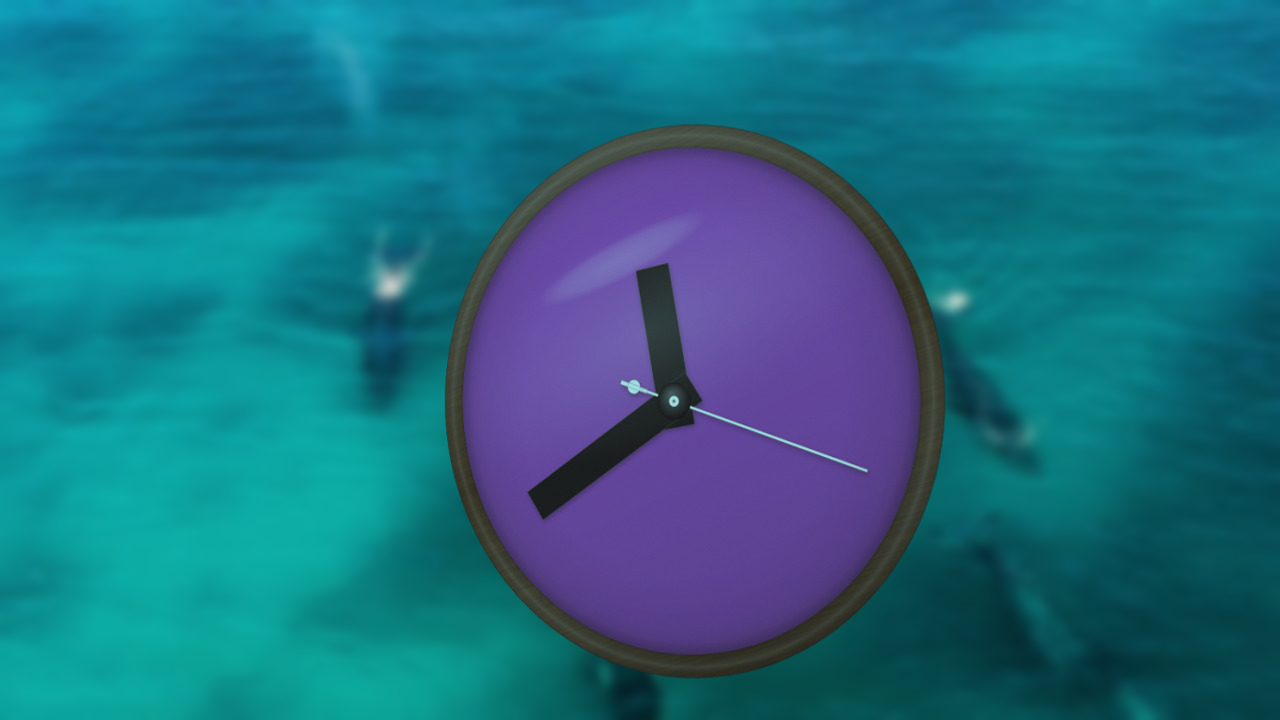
h=11 m=39 s=18
